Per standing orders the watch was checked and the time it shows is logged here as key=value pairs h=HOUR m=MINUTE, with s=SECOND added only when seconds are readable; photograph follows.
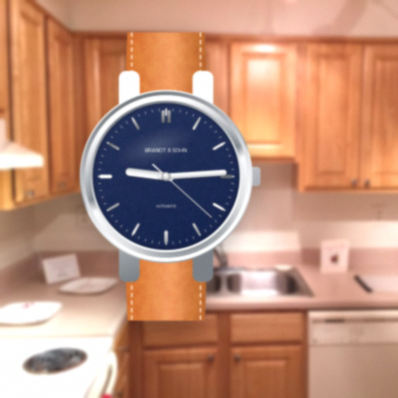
h=9 m=14 s=22
